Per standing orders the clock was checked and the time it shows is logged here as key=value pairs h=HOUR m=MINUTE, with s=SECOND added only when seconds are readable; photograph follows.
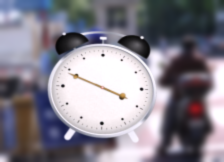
h=3 m=49
